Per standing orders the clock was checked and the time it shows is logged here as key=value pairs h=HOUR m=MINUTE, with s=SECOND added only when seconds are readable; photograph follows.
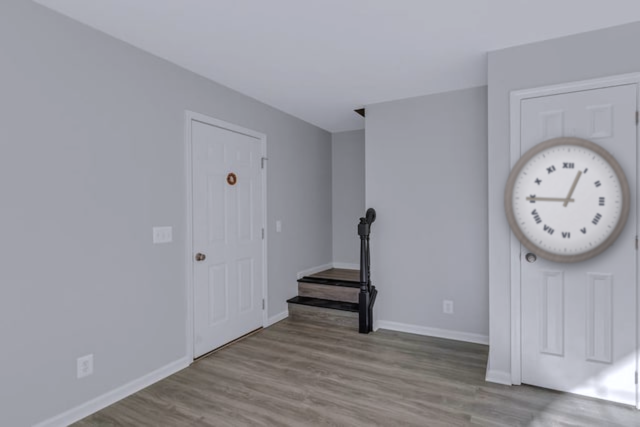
h=12 m=45
